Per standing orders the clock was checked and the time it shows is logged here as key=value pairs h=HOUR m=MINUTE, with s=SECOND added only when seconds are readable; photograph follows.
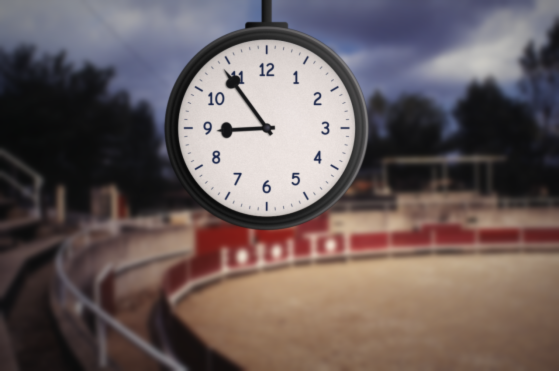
h=8 m=54
